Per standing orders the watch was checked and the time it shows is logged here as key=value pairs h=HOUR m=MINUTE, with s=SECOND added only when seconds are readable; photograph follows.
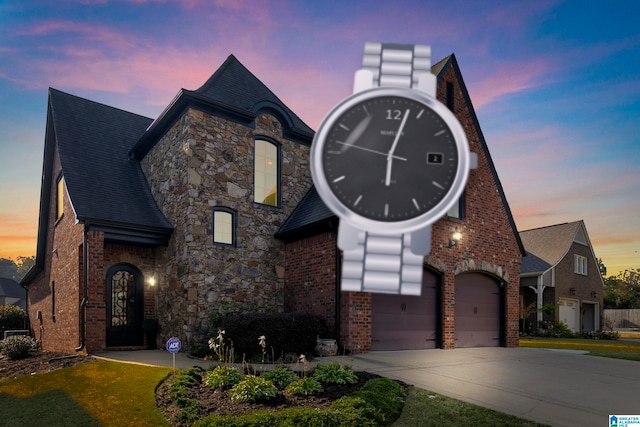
h=6 m=2 s=47
